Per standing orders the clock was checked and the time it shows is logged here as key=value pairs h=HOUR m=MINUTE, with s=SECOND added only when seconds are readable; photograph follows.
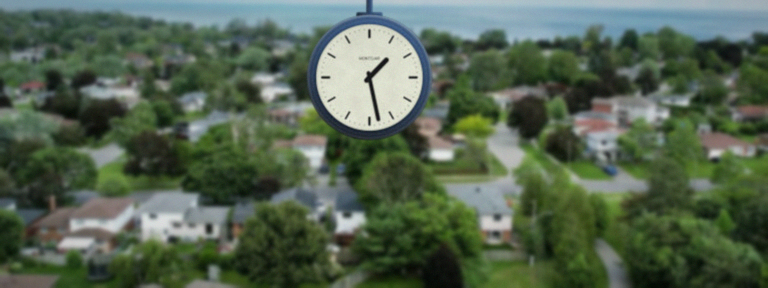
h=1 m=28
